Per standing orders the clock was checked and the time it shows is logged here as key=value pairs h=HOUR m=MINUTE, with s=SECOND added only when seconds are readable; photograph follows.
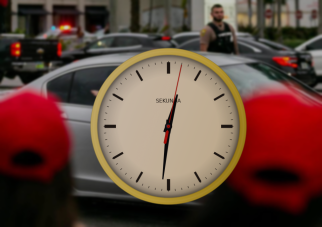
h=12 m=31 s=2
